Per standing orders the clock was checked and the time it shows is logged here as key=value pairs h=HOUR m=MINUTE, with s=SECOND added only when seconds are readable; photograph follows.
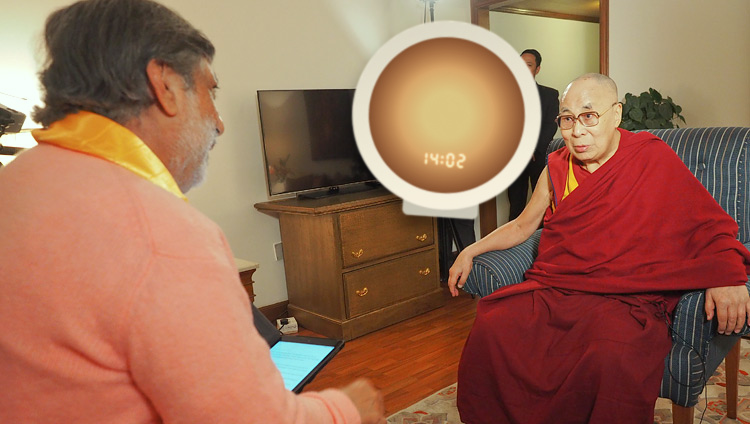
h=14 m=2
